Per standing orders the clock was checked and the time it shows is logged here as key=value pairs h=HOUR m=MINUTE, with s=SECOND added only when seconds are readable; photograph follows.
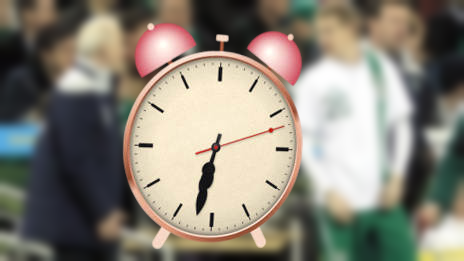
h=6 m=32 s=12
